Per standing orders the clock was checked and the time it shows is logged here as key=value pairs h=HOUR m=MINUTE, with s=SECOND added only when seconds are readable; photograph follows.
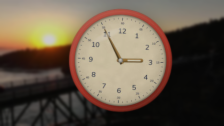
h=2 m=55
